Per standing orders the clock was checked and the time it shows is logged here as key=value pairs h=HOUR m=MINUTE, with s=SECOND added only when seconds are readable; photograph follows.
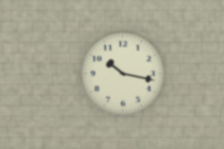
h=10 m=17
